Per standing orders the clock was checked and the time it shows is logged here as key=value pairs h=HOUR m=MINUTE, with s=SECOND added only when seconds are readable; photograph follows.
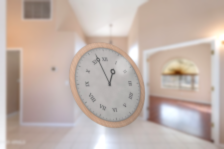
h=12 m=57
